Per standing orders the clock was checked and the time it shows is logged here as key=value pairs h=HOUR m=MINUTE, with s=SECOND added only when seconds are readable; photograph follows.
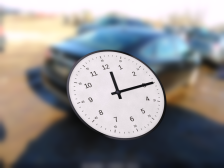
h=12 m=15
